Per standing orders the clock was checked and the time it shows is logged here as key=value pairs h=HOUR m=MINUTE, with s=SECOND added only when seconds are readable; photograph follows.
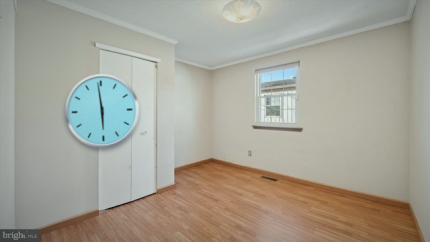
h=5 m=59
